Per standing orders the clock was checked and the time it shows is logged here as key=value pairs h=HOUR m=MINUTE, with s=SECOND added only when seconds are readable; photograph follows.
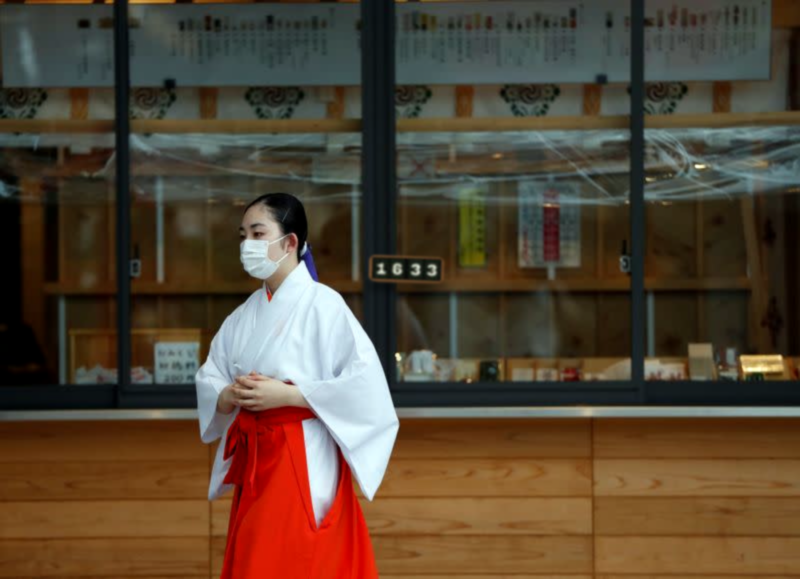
h=16 m=33
